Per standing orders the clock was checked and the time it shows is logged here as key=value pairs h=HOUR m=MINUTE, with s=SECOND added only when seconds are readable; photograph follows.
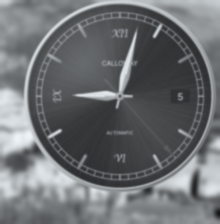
h=9 m=2 s=23
